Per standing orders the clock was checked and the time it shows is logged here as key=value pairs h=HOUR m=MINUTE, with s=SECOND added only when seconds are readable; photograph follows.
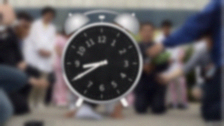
h=8 m=40
